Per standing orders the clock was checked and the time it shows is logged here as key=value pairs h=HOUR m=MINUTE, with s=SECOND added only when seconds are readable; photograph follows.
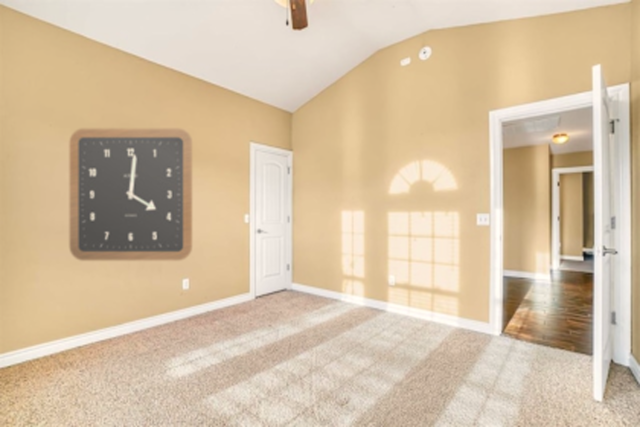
h=4 m=1
